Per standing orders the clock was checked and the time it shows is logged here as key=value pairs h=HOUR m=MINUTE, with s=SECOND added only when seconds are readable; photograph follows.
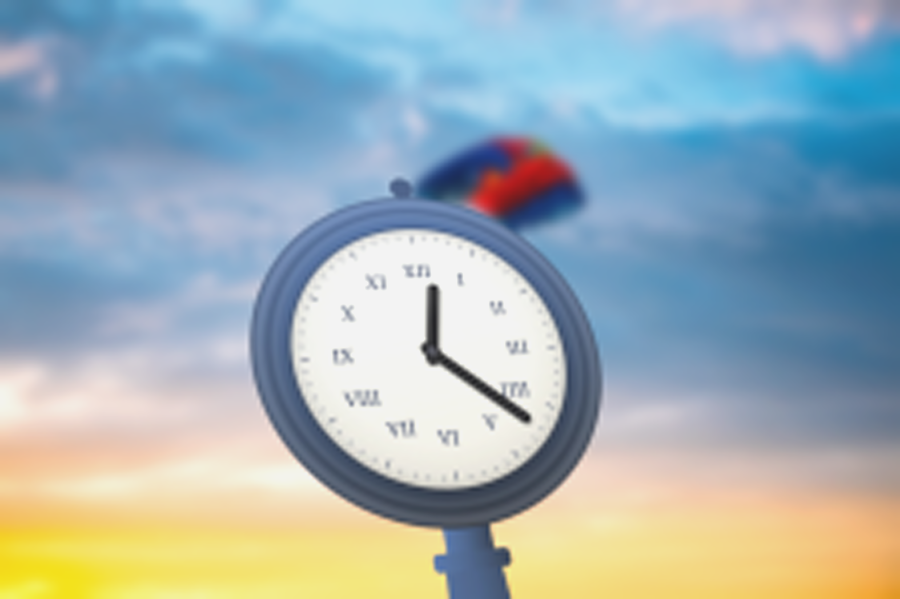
h=12 m=22
